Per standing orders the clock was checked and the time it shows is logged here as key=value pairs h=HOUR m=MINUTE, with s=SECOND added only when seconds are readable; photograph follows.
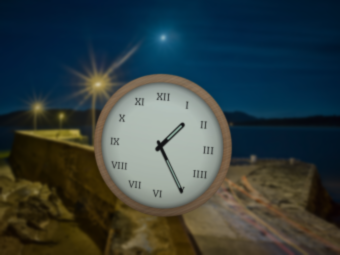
h=1 m=25
